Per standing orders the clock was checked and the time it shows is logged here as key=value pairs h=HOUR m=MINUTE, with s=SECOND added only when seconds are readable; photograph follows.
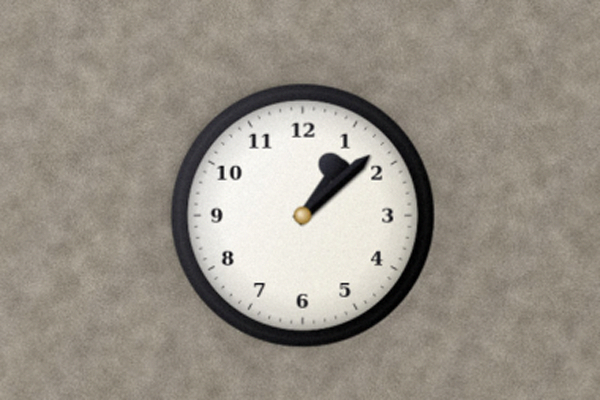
h=1 m=8
